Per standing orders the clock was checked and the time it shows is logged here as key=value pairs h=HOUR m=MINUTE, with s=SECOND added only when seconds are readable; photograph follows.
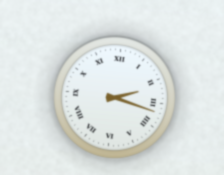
h=2 m=17
